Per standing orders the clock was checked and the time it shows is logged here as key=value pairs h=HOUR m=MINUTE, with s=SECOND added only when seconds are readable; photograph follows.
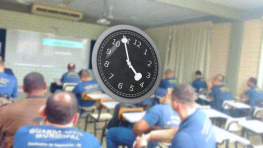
h=3 m=54
